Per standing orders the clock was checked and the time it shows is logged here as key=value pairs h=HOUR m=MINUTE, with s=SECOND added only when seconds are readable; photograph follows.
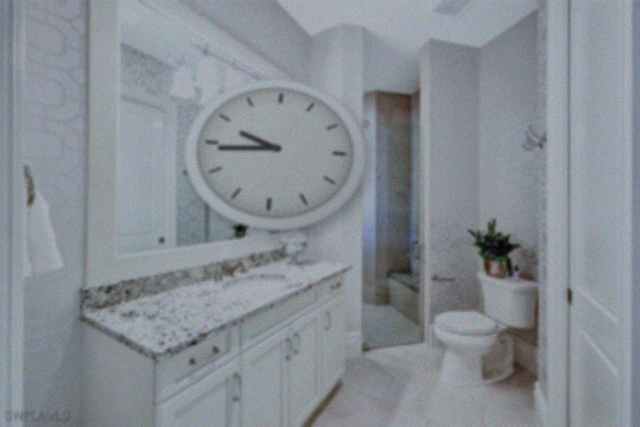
h=9 m=44
